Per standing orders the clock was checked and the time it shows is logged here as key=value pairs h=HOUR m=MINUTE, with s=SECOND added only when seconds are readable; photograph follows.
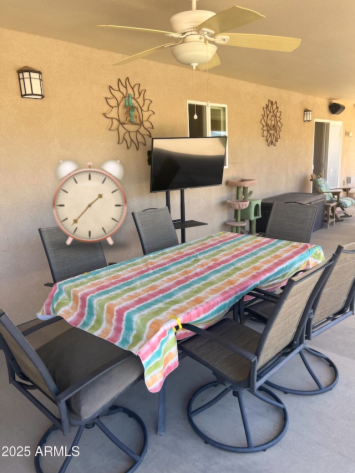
h=1 m=37
